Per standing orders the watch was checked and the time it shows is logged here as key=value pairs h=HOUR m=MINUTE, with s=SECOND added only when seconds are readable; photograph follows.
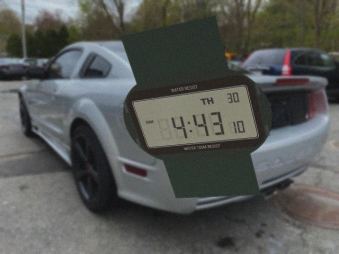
h=4 m=43 s=10
